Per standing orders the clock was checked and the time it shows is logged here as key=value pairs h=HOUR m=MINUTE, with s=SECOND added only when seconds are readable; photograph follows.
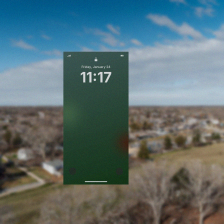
h=11 m=17
